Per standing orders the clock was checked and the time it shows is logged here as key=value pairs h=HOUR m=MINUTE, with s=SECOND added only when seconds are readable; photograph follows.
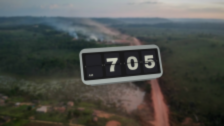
h=7 m=5
